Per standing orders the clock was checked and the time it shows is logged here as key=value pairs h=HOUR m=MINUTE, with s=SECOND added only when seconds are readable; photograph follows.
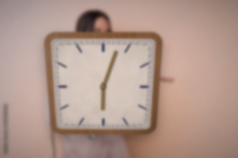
h=6 m=3
